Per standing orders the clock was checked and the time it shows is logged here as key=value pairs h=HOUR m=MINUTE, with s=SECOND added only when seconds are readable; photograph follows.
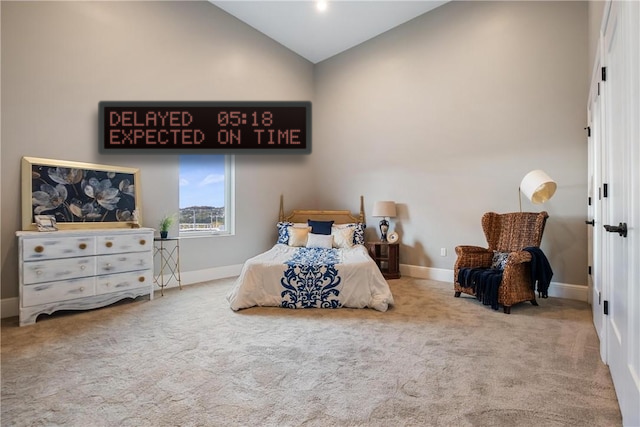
h=5 m=18
